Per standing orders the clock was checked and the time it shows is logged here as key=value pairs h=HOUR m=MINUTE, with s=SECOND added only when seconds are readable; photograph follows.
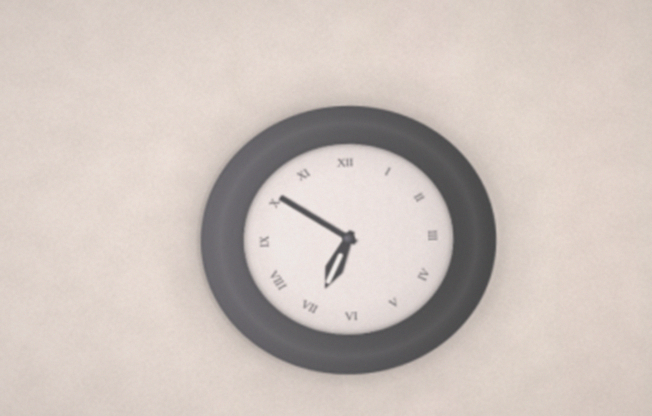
h=6 m=51
